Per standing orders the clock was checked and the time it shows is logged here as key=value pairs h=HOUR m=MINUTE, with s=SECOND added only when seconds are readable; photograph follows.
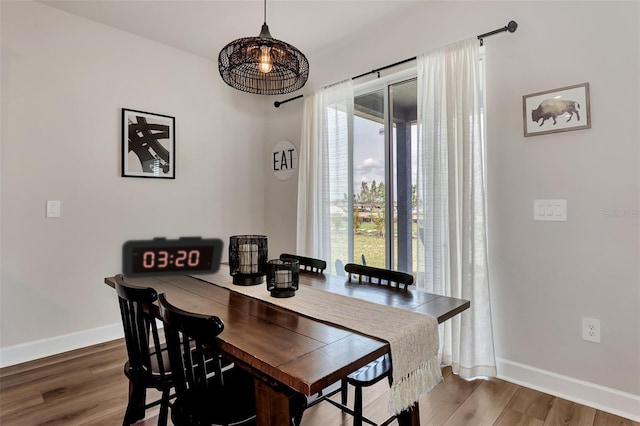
h=3 m=20
